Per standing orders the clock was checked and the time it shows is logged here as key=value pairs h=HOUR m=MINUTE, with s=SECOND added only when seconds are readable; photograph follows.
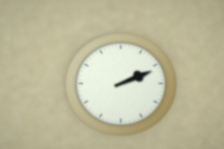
h=2 m=11
